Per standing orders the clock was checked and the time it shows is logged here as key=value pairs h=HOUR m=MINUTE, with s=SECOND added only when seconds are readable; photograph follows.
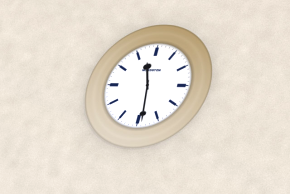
h=11 m=29
